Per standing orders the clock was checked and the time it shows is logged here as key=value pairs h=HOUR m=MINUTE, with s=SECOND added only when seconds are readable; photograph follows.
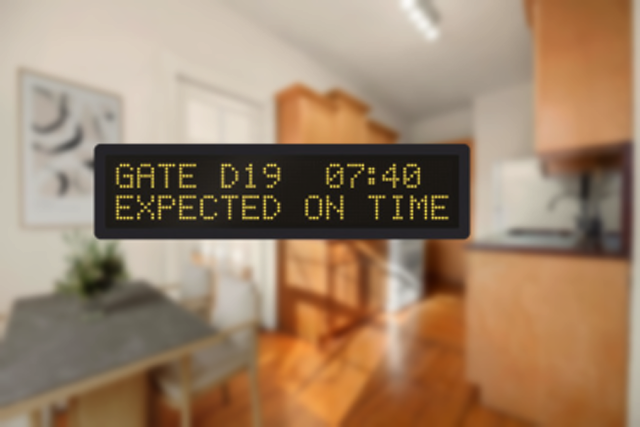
h=7 m=40
